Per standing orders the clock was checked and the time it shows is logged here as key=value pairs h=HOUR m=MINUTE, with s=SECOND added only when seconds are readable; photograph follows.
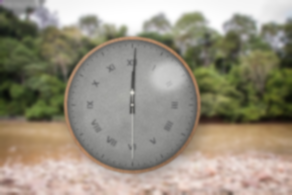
h=12 m=0 s=30
